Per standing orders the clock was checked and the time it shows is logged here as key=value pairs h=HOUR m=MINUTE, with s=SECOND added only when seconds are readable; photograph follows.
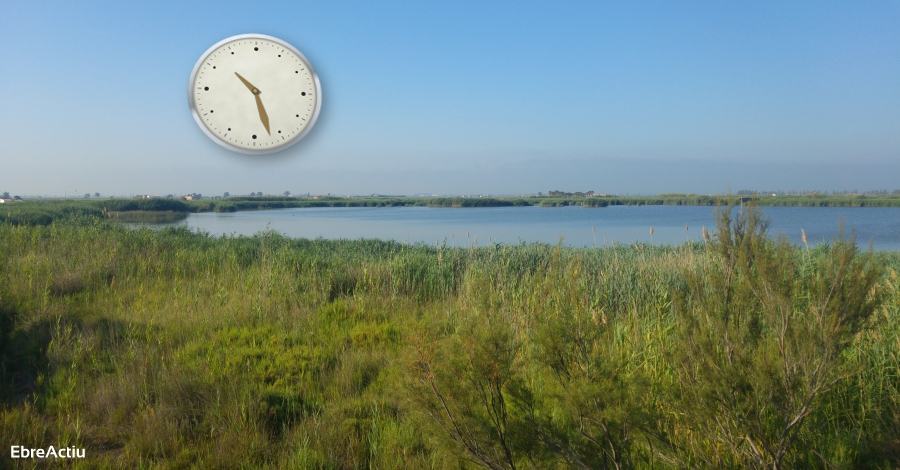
h=10 m=27
